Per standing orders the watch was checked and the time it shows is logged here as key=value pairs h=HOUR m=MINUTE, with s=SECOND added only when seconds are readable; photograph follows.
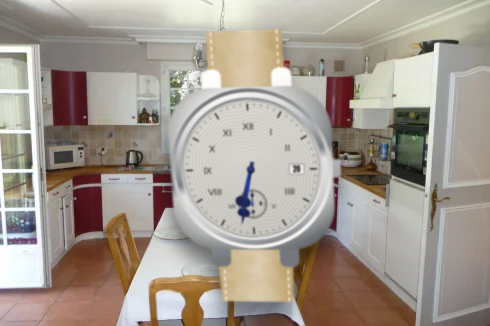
h=6 m=32
